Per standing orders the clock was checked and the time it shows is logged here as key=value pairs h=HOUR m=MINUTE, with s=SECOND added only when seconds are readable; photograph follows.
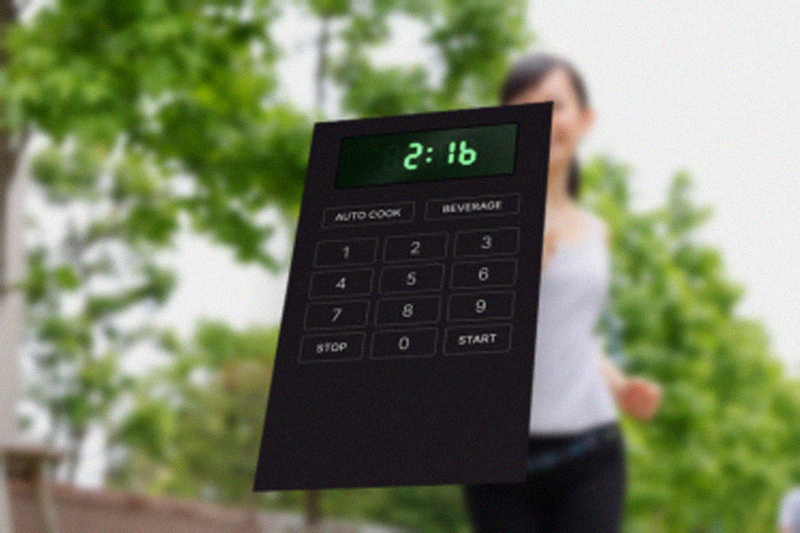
h=2 m=16
